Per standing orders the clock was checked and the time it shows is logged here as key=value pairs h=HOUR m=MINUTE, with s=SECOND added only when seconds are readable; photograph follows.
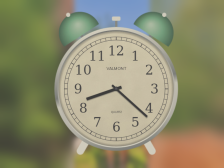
h=8 m=22
